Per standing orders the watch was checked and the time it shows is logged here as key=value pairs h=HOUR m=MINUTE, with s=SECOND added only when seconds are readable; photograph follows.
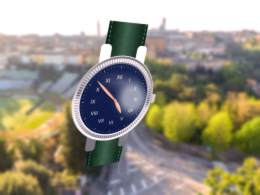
h=4 m=52
